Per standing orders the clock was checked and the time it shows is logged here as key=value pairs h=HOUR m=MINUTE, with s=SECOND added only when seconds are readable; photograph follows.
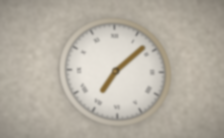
h=7 m=8
